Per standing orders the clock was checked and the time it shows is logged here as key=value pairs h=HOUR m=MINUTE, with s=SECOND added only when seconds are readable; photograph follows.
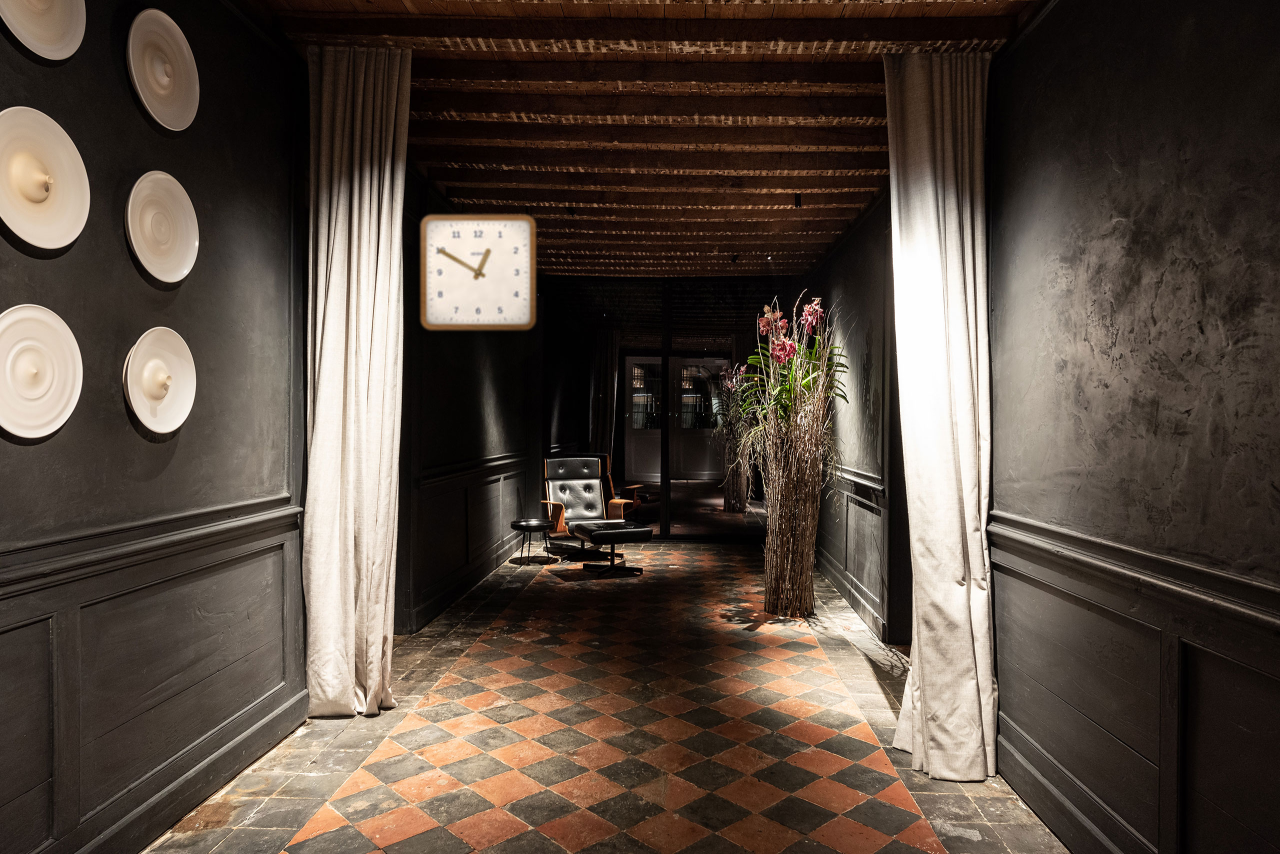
h=12 m=50
